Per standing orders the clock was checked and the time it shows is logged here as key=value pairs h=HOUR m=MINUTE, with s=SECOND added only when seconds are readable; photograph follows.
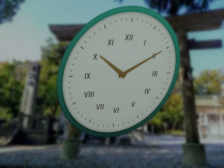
h=10 m=10
